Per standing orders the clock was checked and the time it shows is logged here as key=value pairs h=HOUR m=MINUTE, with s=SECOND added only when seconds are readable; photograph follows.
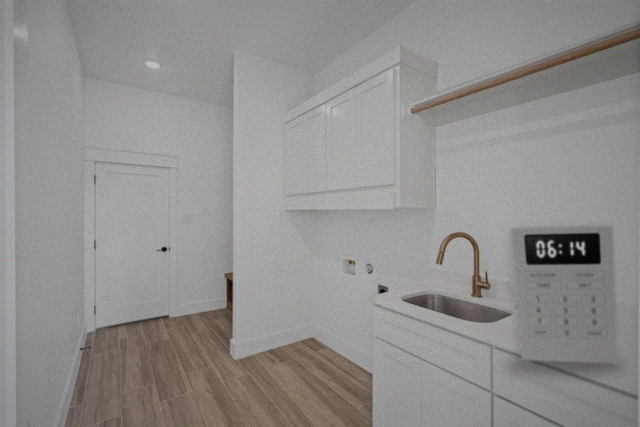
h=6 m=14
